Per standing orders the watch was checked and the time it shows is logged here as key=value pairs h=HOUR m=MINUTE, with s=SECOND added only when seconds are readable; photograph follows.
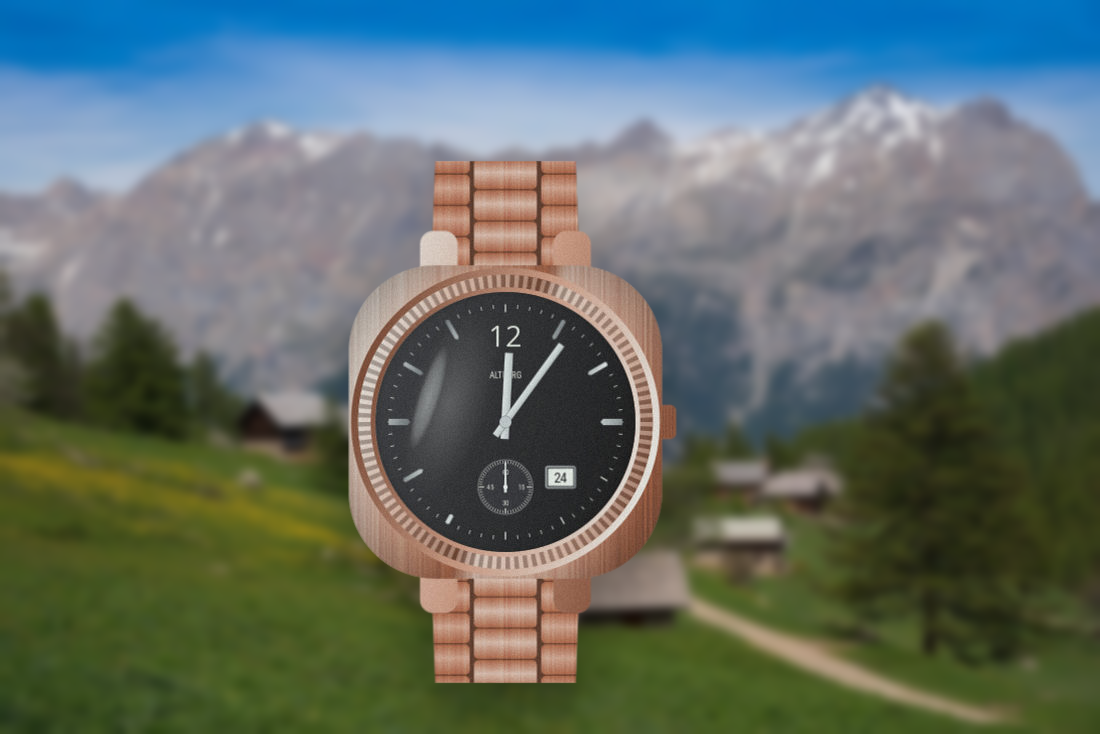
h=12 m=6
